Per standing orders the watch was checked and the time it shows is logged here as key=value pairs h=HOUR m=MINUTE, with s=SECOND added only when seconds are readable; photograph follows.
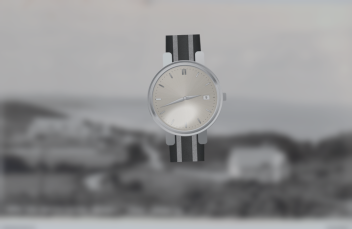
h=2 m=42
